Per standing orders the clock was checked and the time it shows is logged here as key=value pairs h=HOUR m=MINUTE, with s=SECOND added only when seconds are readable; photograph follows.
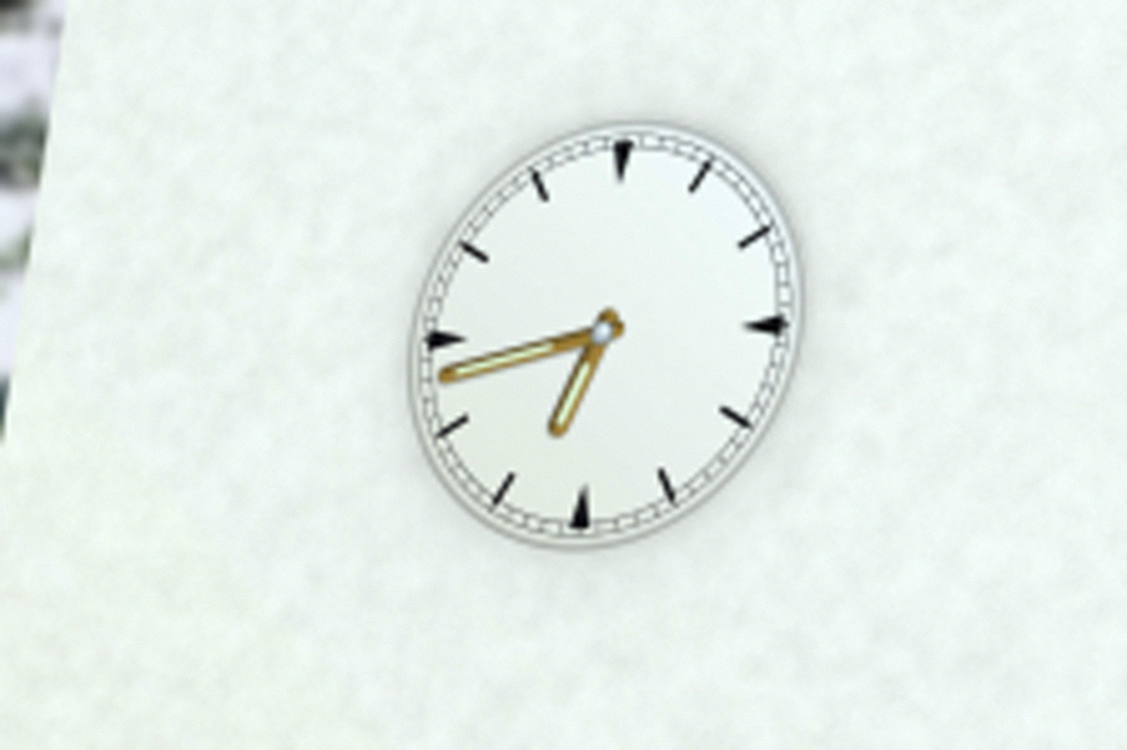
h=6 m=43
